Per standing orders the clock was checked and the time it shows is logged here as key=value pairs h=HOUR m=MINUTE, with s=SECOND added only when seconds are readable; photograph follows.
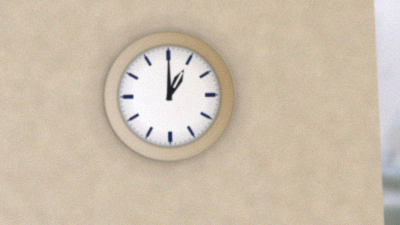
h=1 m=0
